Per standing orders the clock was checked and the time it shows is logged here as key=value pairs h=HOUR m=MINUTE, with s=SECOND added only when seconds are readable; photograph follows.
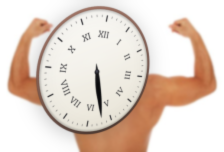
h=5 m=27
